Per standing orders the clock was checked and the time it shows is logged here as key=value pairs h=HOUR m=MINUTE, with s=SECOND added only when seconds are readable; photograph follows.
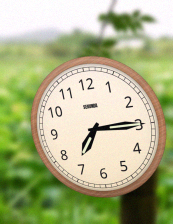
h=7 m=15
